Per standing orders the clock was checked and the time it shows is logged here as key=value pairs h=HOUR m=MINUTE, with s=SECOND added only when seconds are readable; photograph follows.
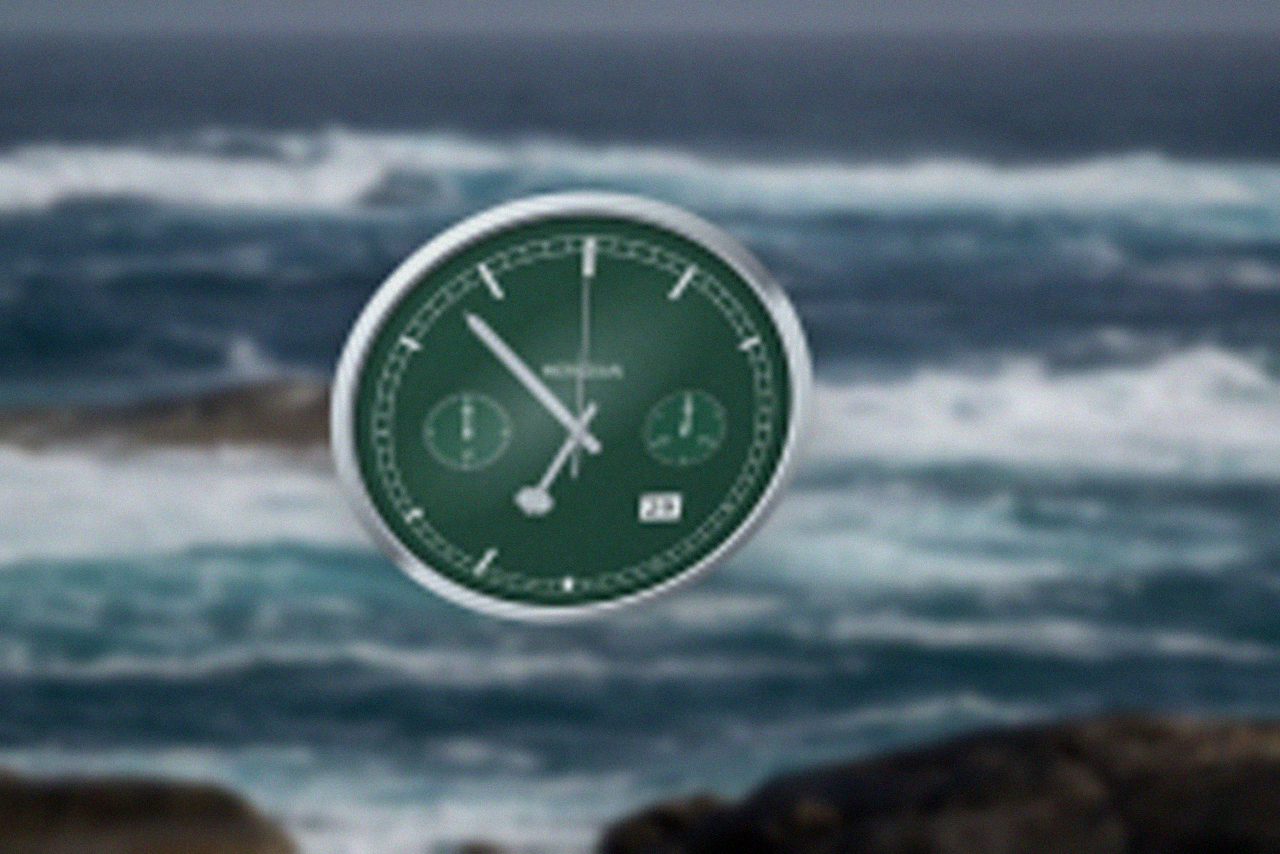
h=6 m=53
